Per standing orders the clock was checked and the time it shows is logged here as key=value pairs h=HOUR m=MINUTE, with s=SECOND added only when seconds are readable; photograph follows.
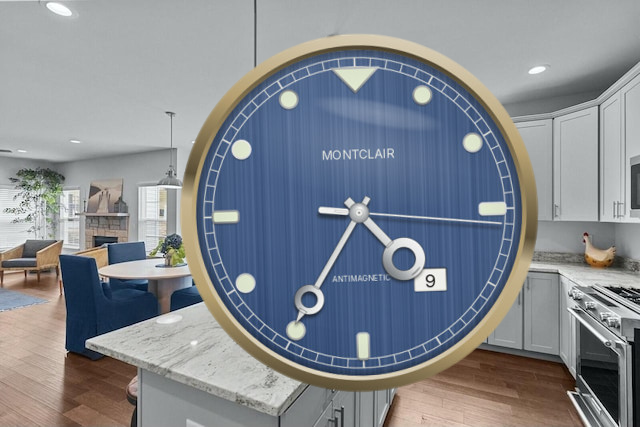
h=4 m=35 s=16
